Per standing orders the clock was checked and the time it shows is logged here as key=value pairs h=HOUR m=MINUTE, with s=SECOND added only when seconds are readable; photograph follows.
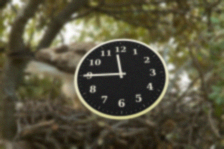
h=11 m=45
